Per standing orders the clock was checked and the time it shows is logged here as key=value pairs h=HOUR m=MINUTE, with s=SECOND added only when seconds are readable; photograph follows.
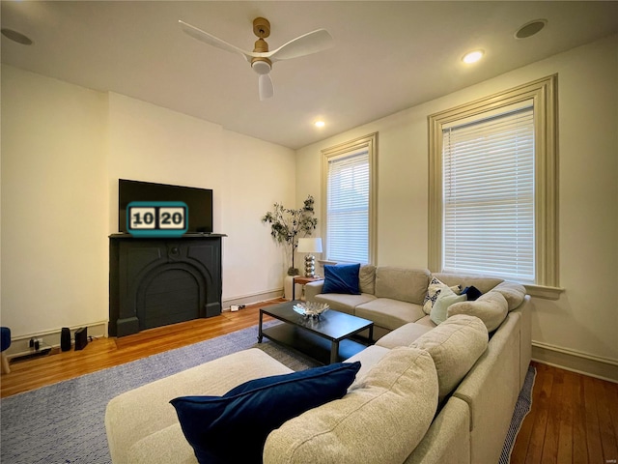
h=10 m=20
